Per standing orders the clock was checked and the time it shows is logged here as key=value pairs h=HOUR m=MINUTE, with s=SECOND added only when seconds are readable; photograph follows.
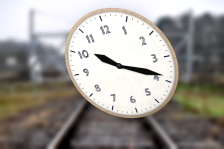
h=10 m=19
